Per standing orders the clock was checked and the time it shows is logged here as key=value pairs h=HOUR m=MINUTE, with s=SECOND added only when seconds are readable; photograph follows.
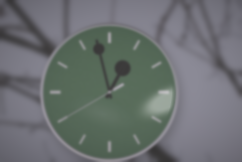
h=12 m=57 s=40
